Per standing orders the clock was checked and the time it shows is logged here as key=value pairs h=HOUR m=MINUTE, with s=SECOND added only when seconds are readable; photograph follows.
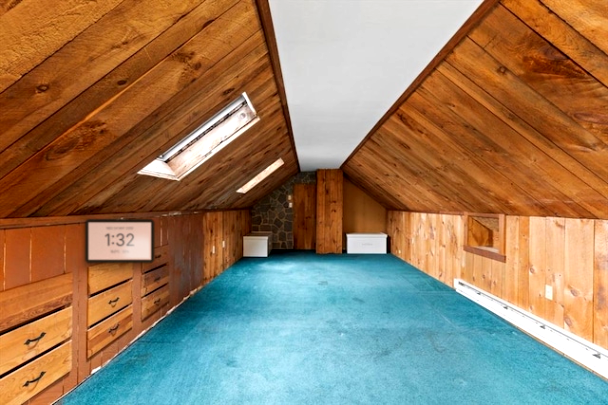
h=1 m=32
